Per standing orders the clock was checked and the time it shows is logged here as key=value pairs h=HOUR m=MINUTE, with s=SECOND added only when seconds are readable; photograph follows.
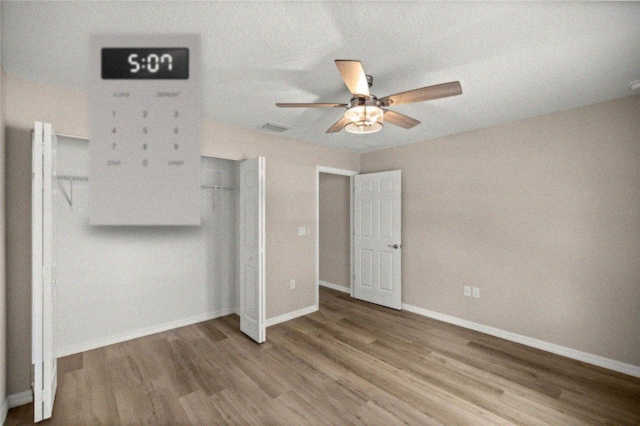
h=5 m=7
